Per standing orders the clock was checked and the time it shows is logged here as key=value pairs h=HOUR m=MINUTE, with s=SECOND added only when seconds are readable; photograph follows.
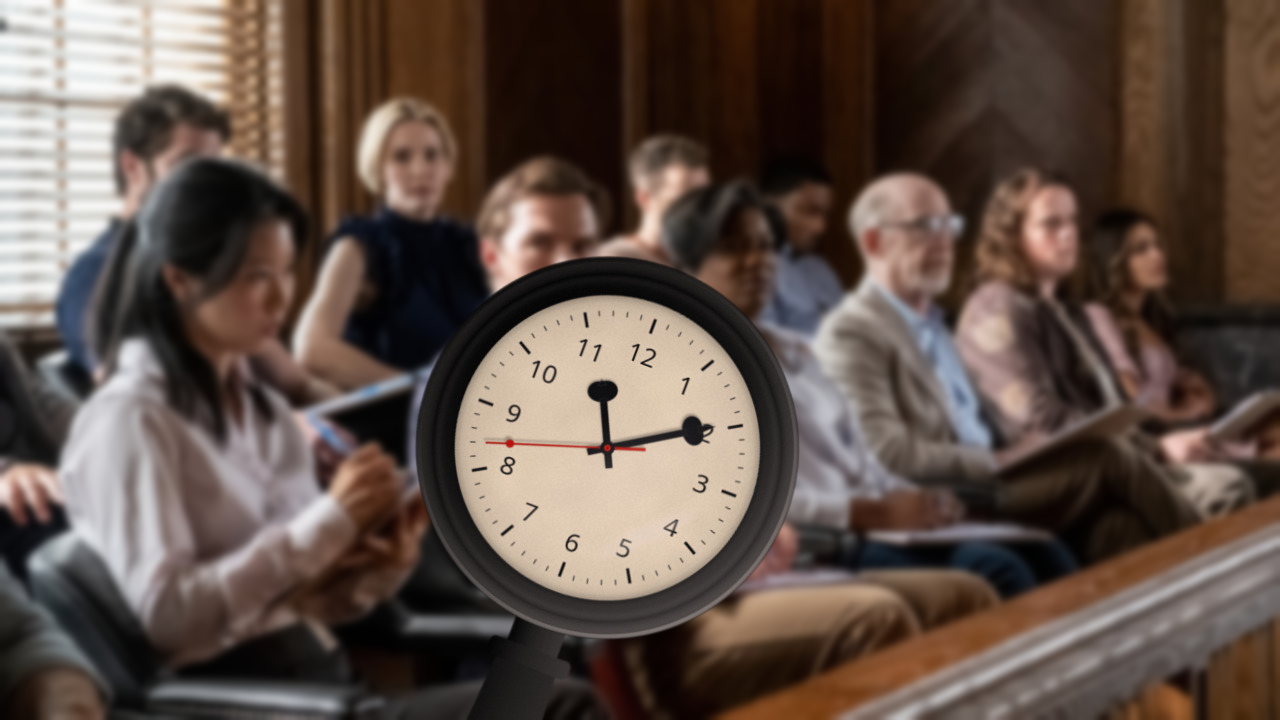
h=11 m=9 s=42
